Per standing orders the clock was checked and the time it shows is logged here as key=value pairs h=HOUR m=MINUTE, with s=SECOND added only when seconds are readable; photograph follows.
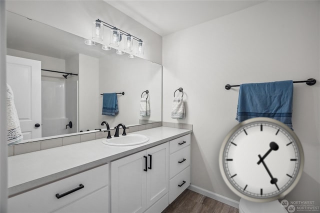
h=1 m=25
